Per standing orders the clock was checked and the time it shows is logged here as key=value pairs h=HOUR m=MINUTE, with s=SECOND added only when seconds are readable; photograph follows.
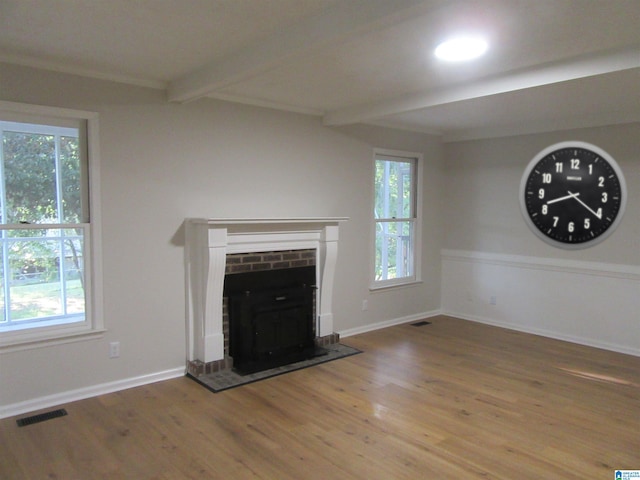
h=8 m=21
